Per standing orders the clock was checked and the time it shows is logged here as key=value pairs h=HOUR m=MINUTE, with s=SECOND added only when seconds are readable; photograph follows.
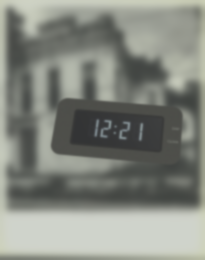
h=12 m=21
